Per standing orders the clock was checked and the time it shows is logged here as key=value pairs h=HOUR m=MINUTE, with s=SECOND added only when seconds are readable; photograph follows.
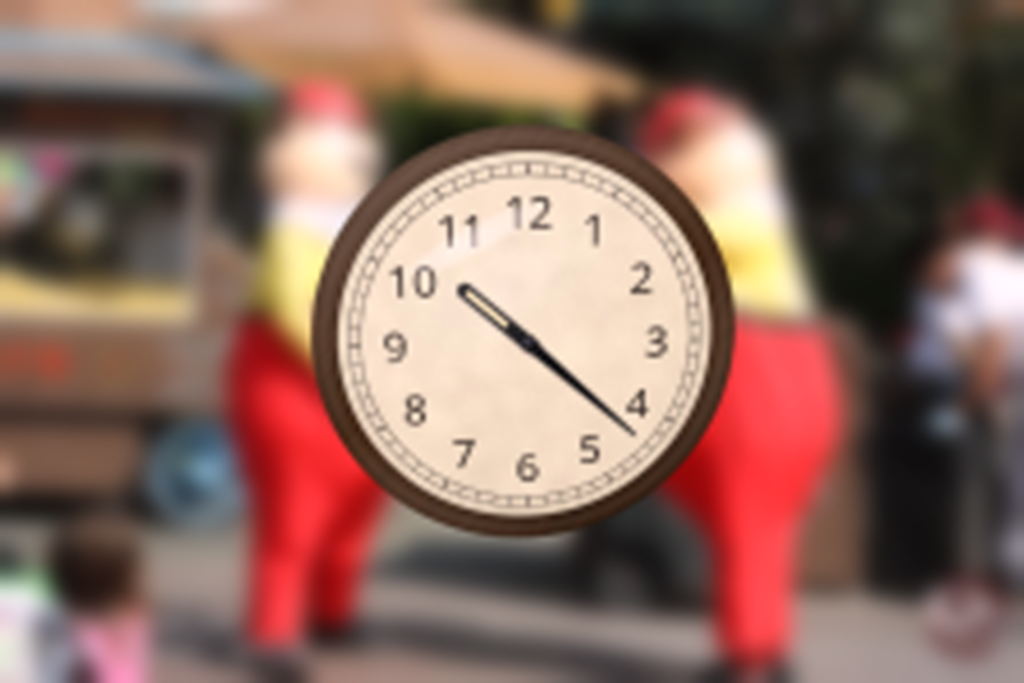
h=10 m=22
